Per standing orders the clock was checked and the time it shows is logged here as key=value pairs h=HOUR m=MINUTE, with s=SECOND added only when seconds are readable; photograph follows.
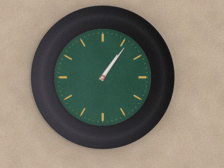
h=1 m=6
